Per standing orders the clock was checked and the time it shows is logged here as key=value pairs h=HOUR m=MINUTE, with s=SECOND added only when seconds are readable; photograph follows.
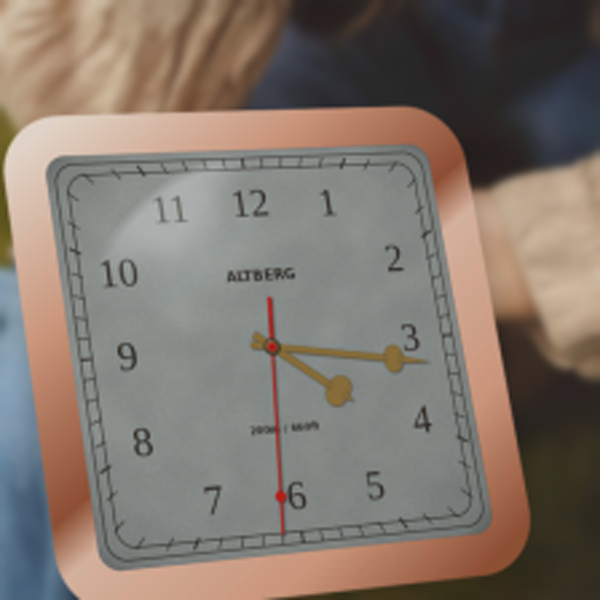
h=4 m=16 s=31
